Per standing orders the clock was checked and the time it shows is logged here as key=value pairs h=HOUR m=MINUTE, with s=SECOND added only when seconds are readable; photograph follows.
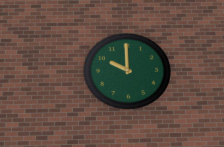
h=10 m=0
